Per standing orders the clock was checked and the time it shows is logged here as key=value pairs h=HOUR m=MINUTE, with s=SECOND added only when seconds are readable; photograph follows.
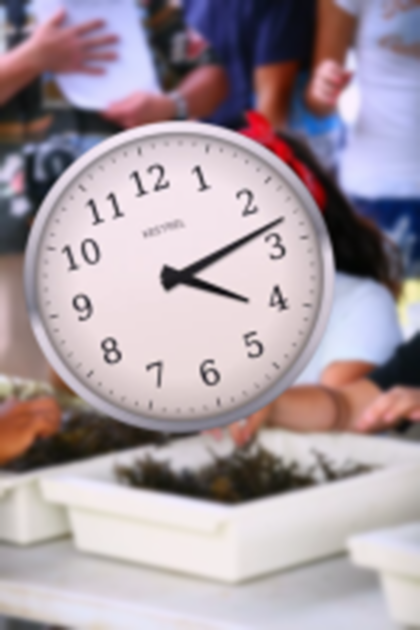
h=4 m=13
